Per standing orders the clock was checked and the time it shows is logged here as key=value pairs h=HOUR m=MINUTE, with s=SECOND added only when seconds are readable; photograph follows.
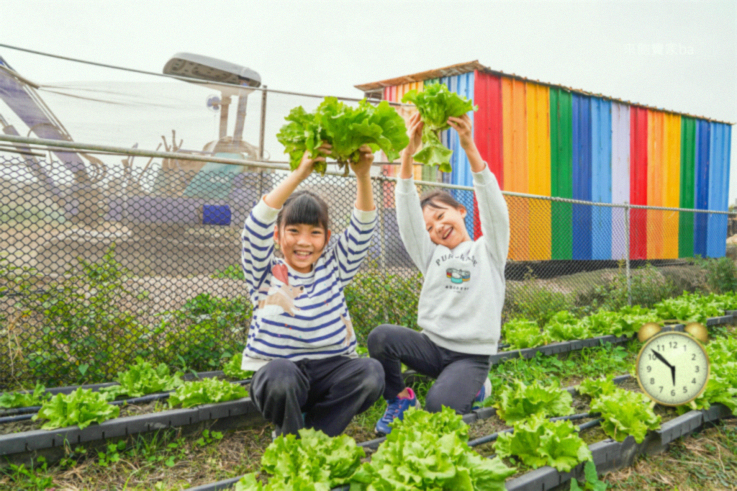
h=5 m=52
